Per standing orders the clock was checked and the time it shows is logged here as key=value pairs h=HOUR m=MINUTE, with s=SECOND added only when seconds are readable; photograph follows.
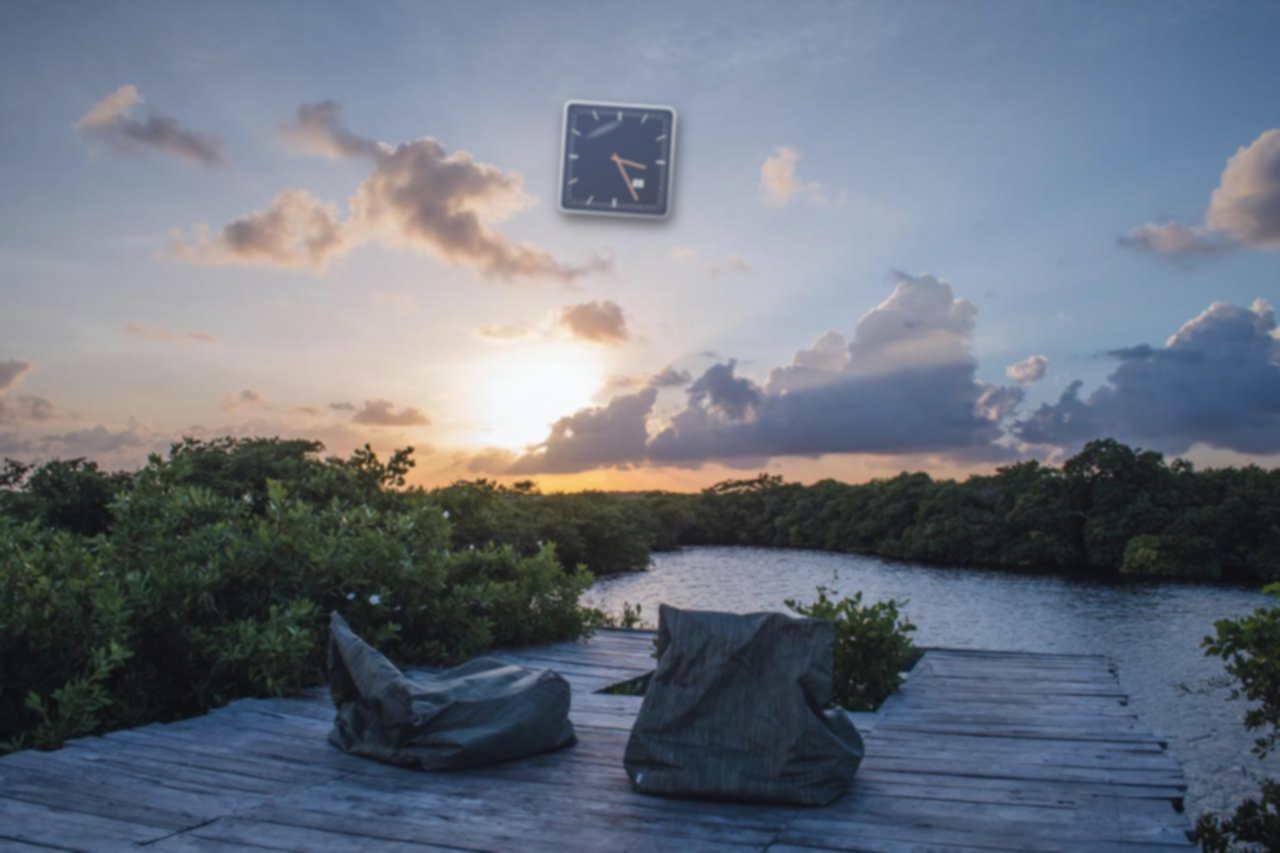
h=3 m=25
